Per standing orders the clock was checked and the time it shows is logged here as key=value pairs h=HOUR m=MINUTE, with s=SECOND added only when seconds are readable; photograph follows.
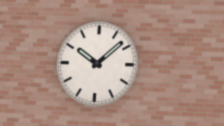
h=10 m=8
